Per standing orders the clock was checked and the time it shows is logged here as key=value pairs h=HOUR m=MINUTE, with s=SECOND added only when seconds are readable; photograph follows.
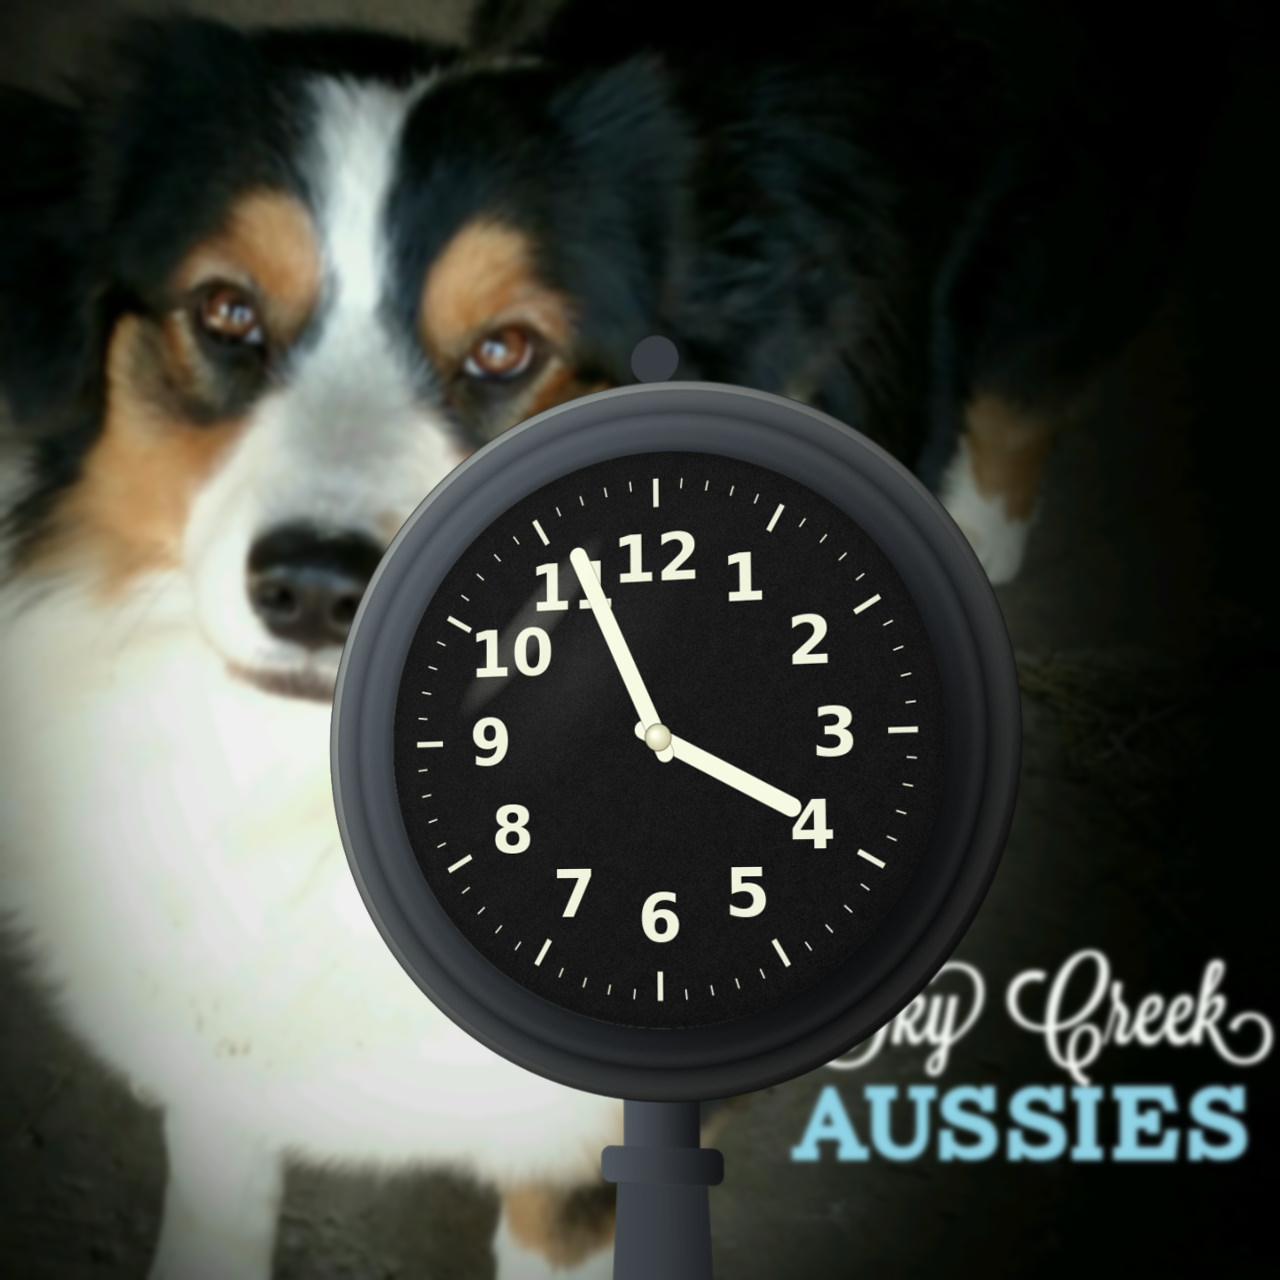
h=3 m=56
